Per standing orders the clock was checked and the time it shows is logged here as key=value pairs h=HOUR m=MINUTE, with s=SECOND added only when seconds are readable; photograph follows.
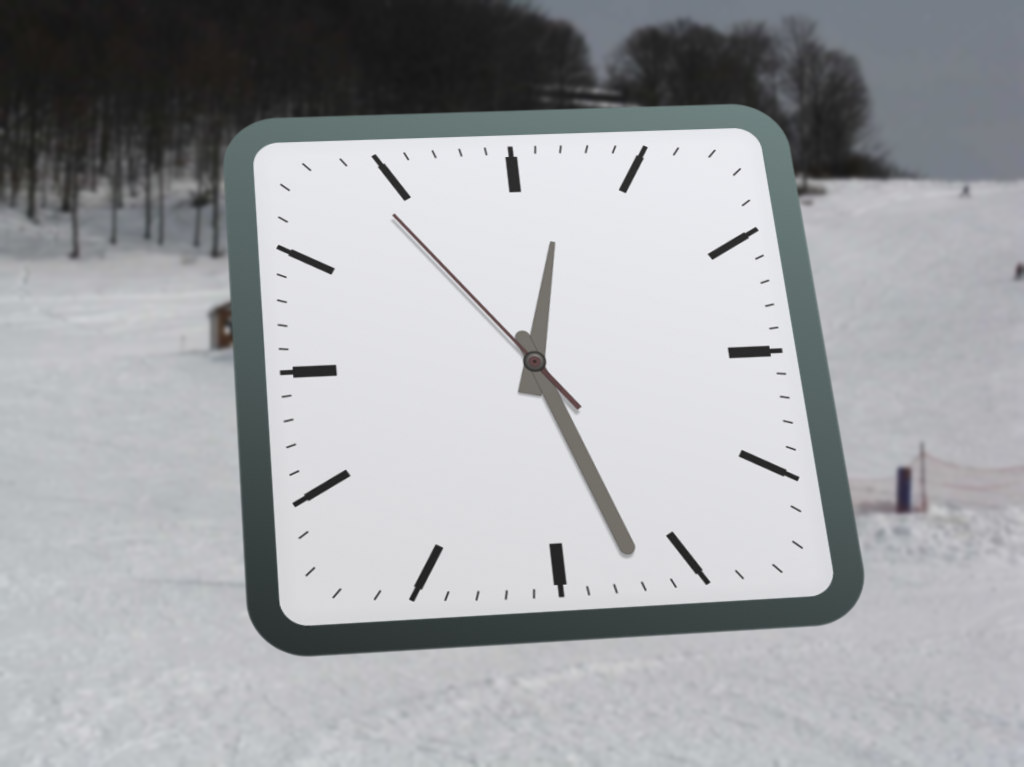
h=12 m=26 s=54
